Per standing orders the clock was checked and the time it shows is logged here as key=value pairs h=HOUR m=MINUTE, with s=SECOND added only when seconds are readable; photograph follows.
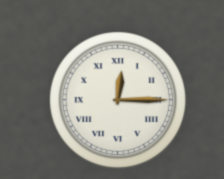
h=12 m=15
